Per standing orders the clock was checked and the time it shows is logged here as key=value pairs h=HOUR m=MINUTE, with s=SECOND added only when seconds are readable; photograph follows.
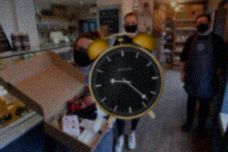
h=9 m=23
